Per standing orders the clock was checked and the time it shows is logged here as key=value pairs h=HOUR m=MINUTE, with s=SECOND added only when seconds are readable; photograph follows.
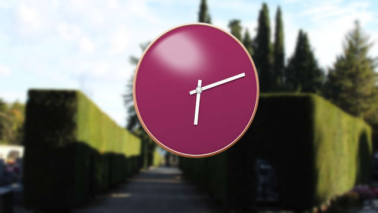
h=6 m=12
